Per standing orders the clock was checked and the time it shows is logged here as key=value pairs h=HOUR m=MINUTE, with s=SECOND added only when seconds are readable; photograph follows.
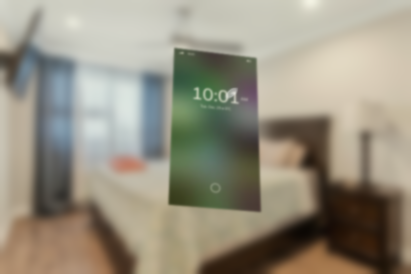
h=10 m=1
